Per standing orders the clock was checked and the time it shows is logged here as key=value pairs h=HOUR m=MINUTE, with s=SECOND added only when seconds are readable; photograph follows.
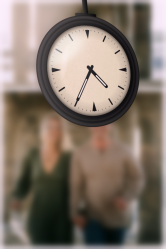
h=4 m=35
